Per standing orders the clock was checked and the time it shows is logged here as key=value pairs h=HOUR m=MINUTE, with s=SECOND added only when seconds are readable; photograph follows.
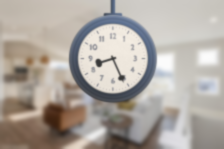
h=8 m=26
